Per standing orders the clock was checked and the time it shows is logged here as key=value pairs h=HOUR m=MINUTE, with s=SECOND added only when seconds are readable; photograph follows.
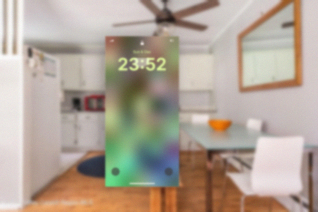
h=23 m=52
